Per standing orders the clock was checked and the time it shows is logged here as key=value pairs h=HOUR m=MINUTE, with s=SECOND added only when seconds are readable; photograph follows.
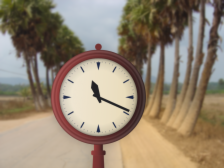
h=11 m=19
